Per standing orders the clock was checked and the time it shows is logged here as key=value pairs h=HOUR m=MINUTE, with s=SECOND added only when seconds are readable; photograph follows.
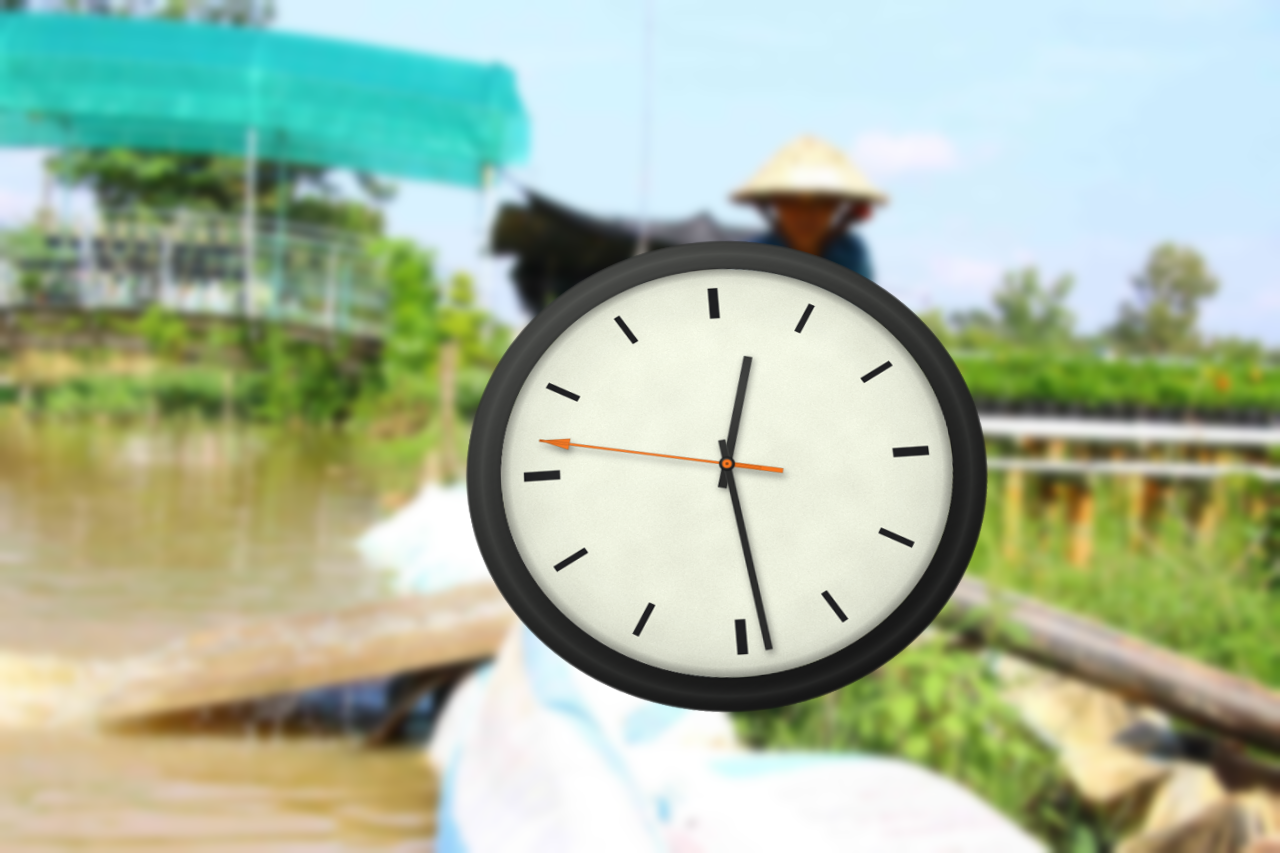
h=12 m=28 s=47
